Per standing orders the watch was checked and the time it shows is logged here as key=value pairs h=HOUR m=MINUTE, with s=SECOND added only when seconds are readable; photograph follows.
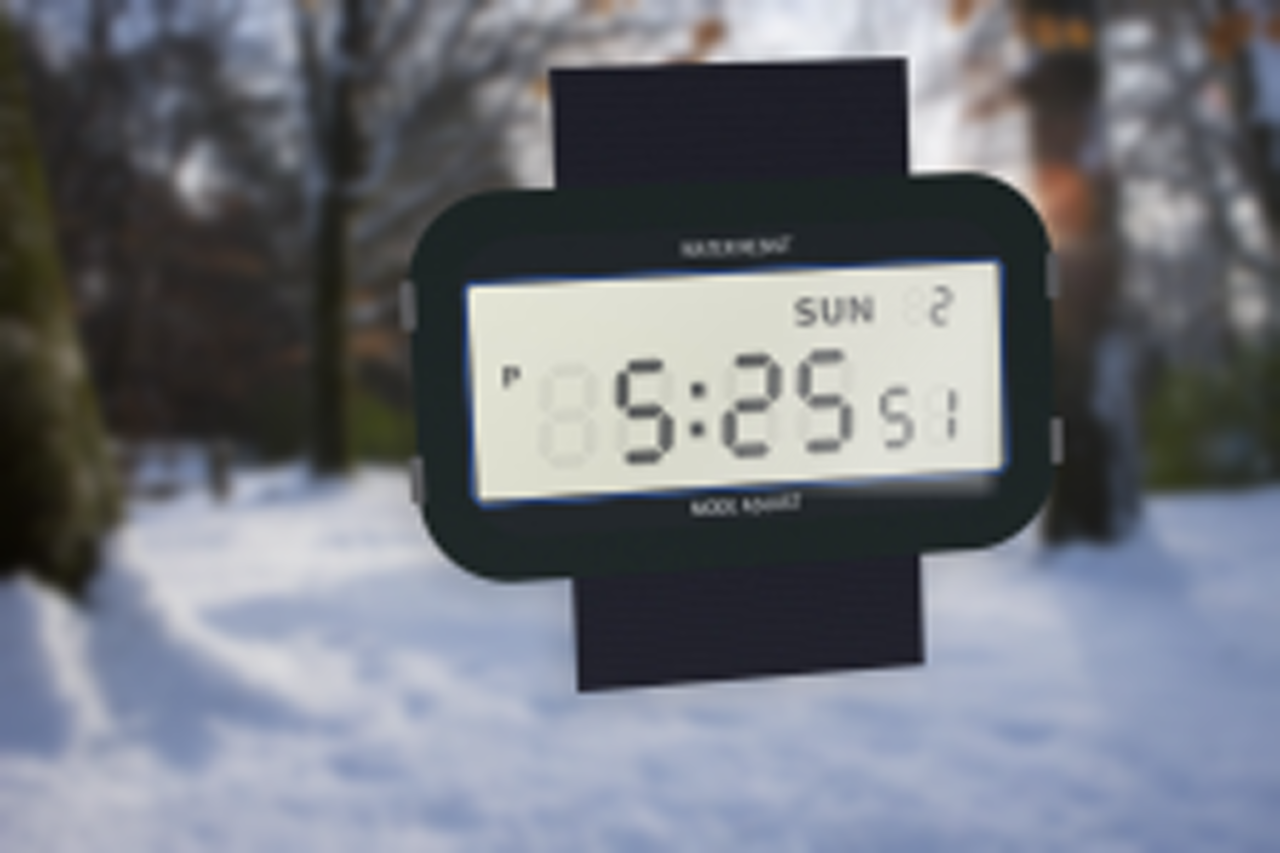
h=5 m=25 s=51
